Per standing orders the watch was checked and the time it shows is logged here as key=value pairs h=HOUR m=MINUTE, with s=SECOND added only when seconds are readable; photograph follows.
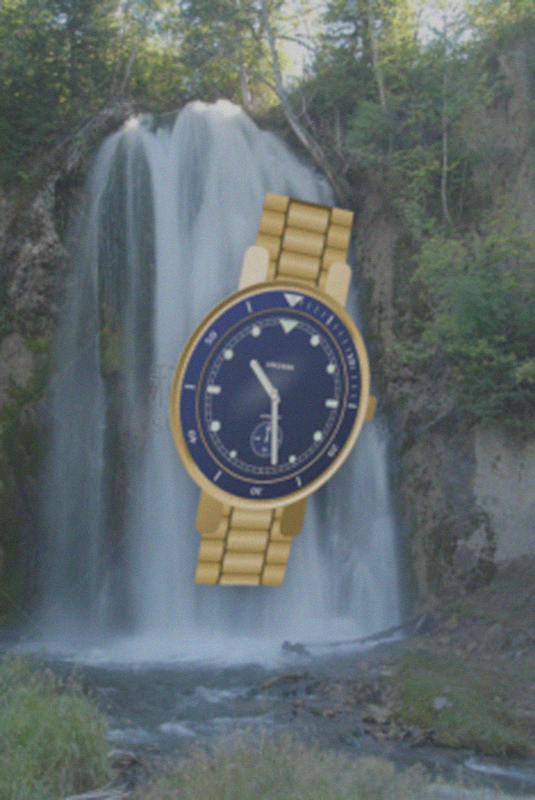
h=10 m=28
